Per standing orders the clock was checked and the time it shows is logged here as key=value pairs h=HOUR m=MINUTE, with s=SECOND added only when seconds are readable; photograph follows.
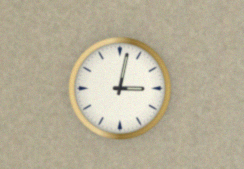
h=3 m=2
